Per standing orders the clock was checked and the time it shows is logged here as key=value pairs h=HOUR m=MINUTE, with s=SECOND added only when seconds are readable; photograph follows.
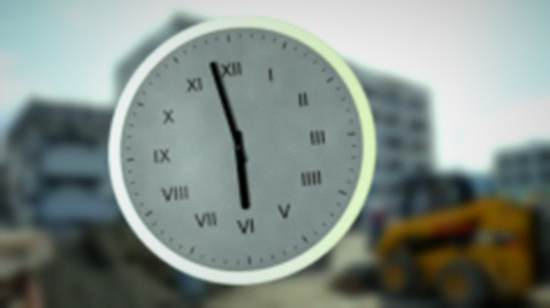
h=5 m=58
